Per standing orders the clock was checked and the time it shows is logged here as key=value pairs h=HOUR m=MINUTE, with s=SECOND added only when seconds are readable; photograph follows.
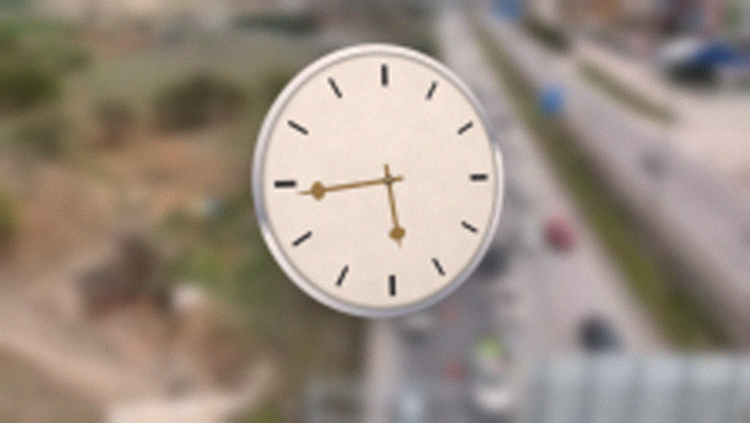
h=5 m=44
